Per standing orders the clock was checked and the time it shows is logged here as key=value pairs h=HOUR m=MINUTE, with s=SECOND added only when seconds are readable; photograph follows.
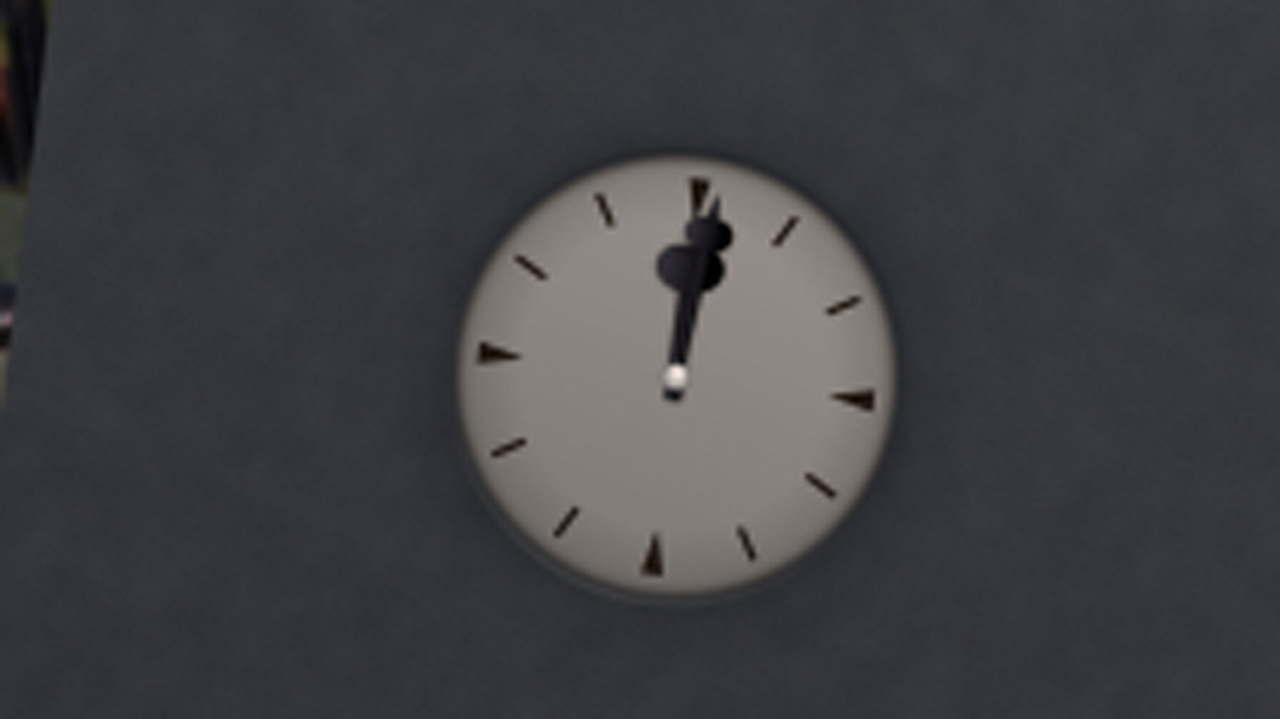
h=12 m=1
